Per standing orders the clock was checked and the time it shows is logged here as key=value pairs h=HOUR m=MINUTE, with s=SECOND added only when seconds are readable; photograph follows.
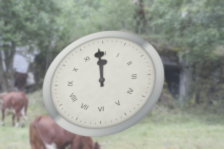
h=11 m=59
